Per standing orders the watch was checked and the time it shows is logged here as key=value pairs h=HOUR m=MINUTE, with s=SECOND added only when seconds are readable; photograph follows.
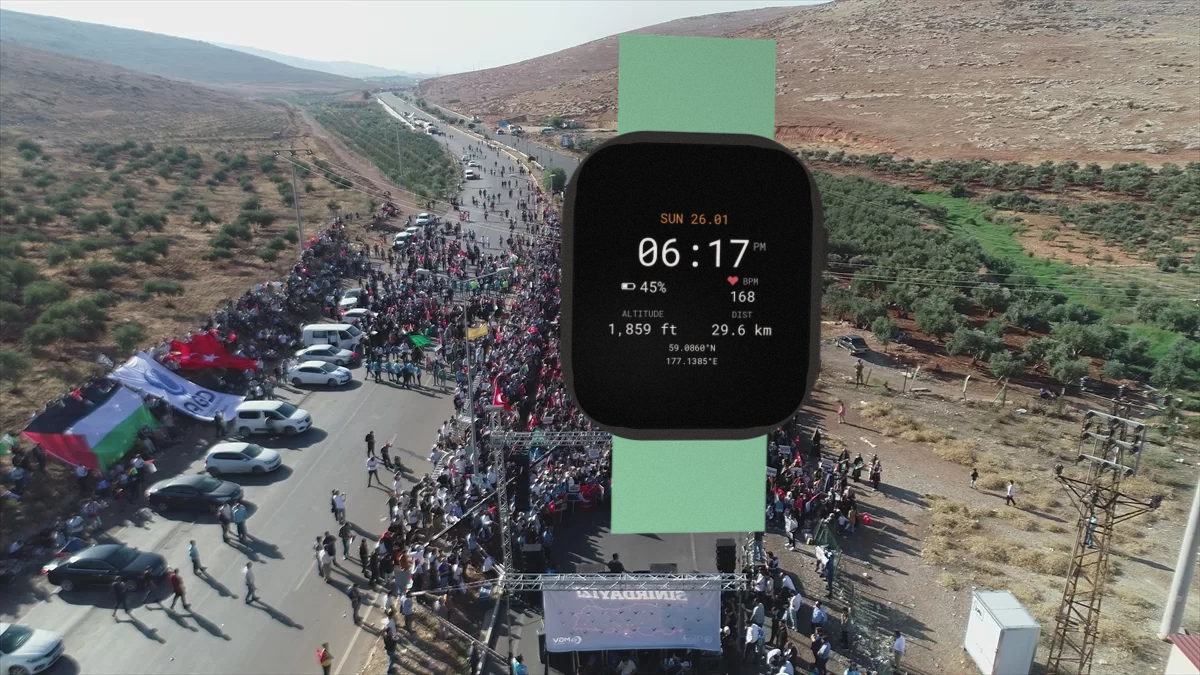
h=6 m=17
